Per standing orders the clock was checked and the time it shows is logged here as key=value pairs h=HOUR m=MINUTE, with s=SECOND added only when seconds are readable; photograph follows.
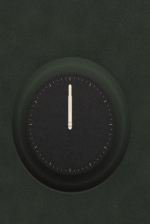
h=12 m=0
